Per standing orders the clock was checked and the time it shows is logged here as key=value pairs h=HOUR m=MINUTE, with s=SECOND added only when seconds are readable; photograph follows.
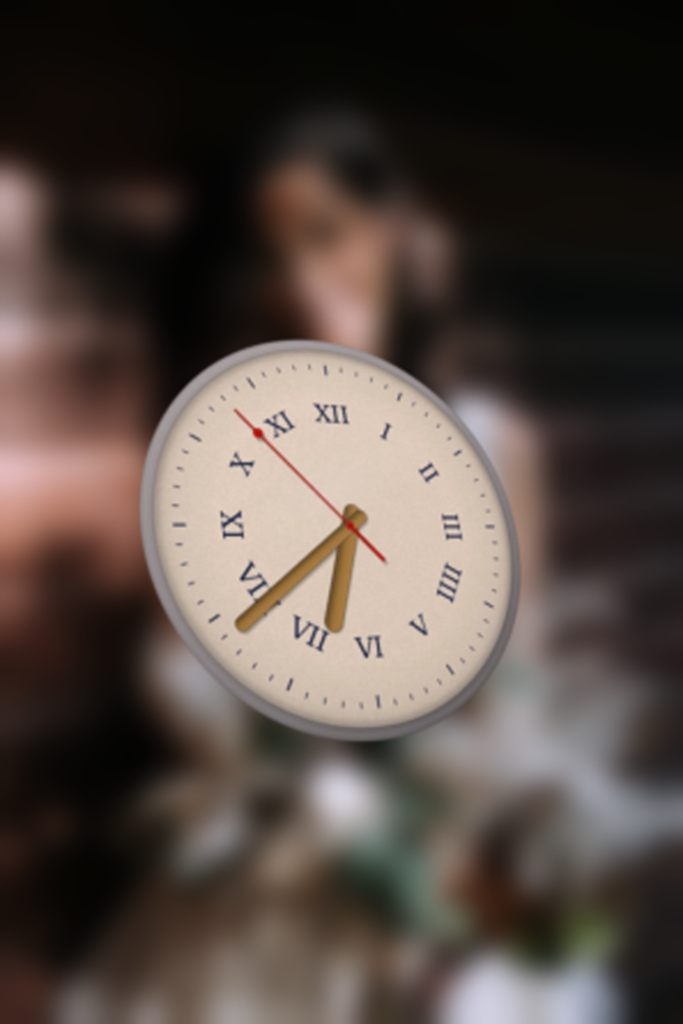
h=6 m=38 s=53
